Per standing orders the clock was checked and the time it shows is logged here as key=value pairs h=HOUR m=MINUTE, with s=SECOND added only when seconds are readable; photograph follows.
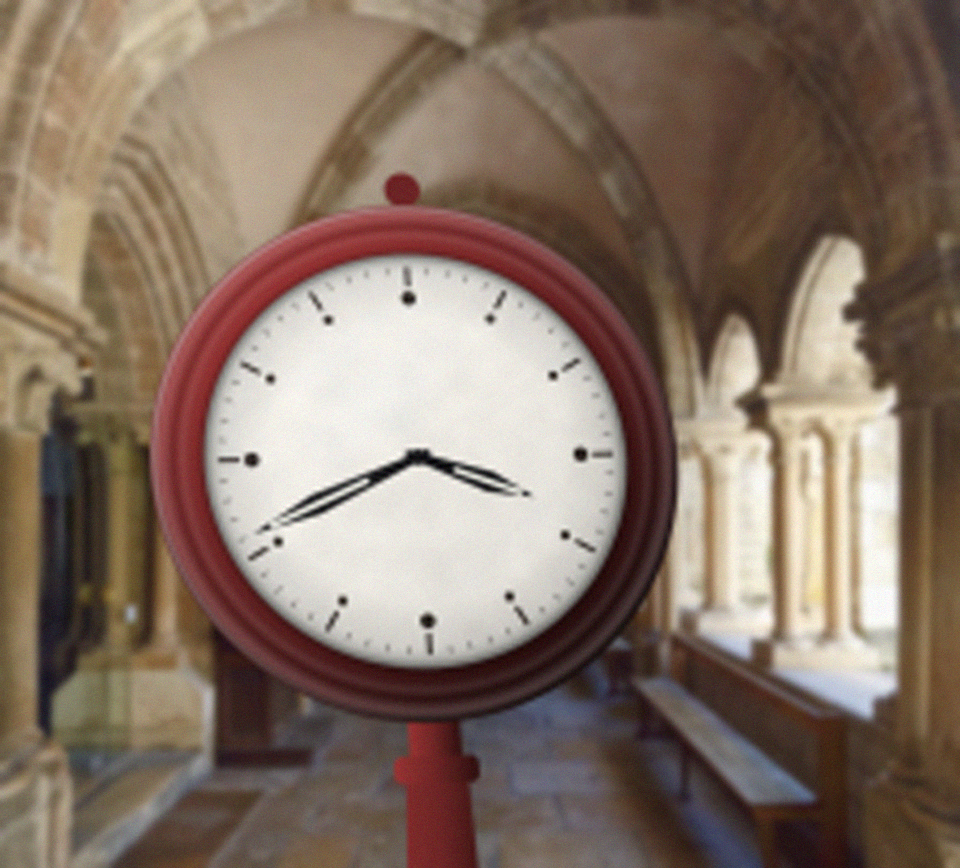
h=3 m=41
